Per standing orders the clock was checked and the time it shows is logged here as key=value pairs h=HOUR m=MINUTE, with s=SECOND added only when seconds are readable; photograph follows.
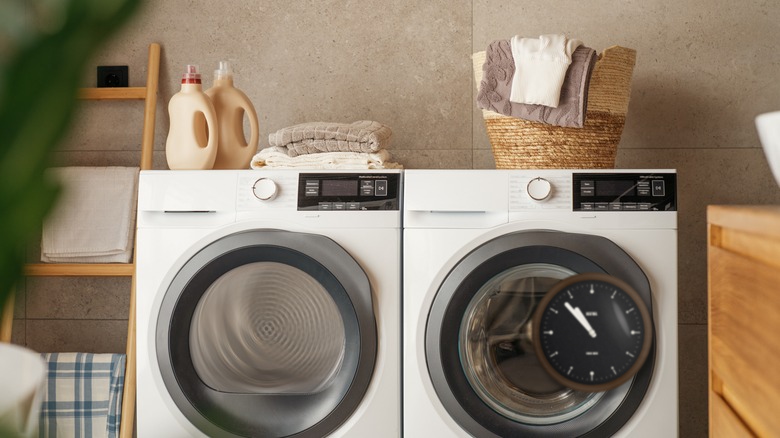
h=10 m=53
